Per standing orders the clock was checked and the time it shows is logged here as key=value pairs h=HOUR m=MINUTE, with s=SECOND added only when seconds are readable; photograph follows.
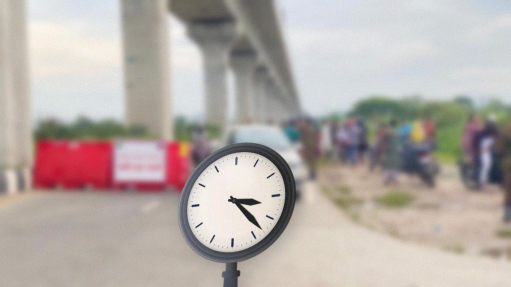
h=3 m=23
